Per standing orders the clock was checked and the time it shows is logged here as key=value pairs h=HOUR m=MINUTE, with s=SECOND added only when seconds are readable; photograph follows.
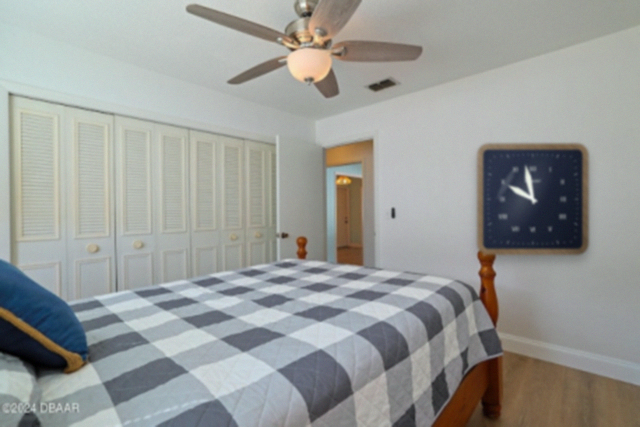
h=9 m=58
